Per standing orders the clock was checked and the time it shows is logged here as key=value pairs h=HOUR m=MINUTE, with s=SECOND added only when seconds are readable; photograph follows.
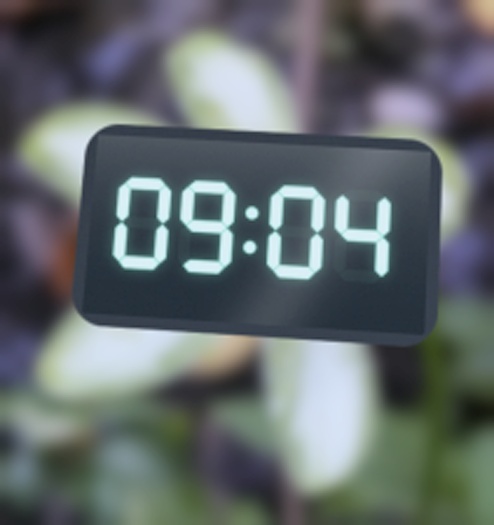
h=9 m=4
